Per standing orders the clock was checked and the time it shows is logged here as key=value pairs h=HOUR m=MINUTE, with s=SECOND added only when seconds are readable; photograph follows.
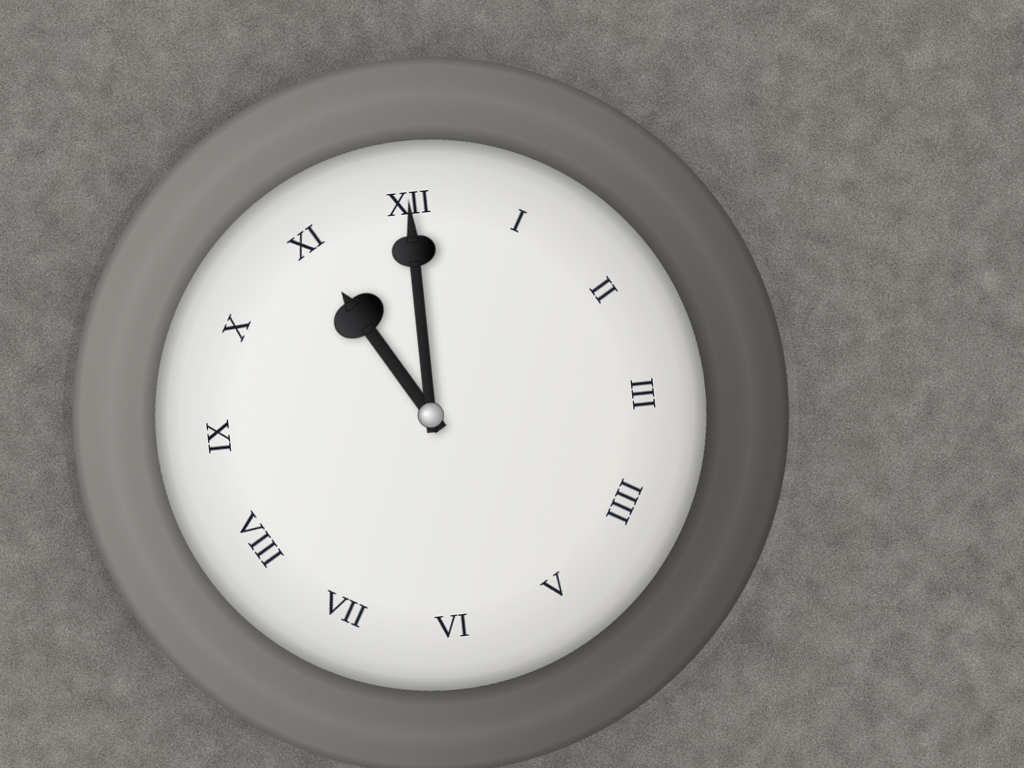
h=11 m=0
